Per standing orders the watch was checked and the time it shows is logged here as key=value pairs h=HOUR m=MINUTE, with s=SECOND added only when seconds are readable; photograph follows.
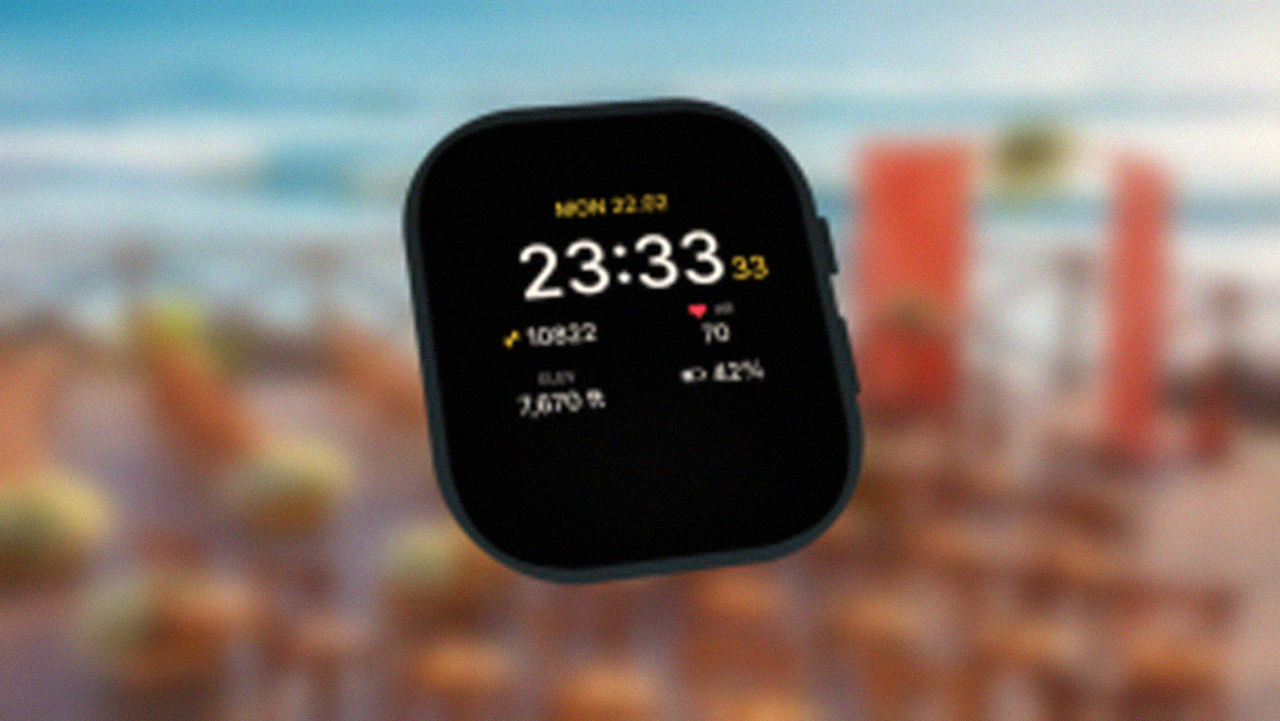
h=23 m=33
